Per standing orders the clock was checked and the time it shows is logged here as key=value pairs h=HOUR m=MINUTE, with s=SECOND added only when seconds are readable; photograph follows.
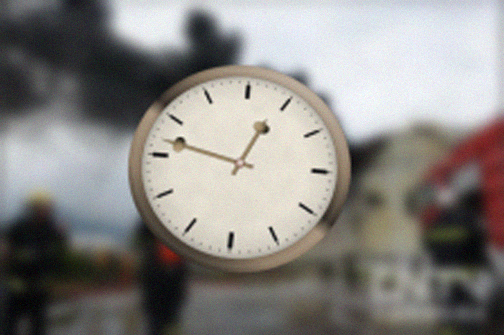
h=12 m=47
